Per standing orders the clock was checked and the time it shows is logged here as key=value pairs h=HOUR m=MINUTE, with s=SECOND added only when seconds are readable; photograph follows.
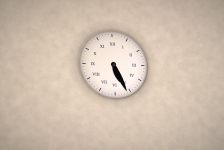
h=5 m=26
